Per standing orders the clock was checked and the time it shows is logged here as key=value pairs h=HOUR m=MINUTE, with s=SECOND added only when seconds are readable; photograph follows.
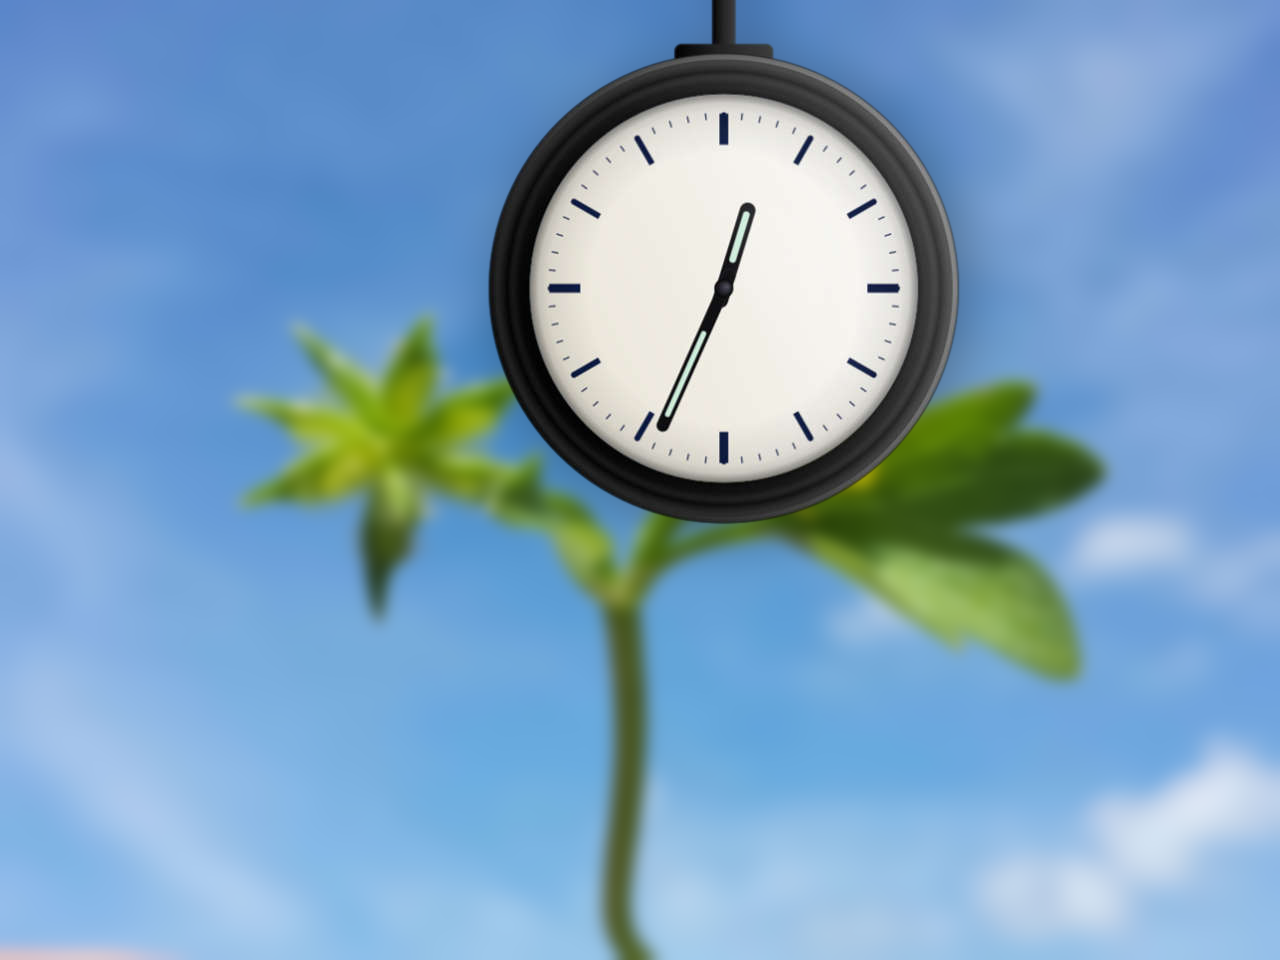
h=12 m=34
